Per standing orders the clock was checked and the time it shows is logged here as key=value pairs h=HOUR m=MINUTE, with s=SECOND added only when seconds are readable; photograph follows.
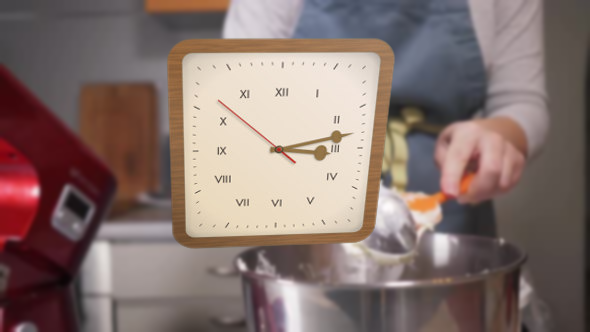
h=3 m=12 s=52
